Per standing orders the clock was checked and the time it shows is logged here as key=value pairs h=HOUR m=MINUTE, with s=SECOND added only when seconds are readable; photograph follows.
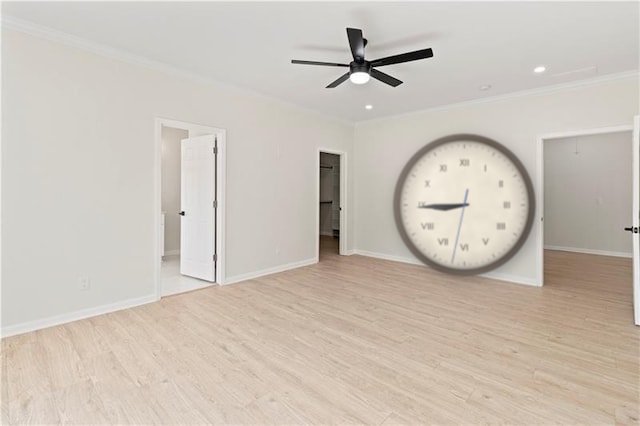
h=8 m=44 s=32
